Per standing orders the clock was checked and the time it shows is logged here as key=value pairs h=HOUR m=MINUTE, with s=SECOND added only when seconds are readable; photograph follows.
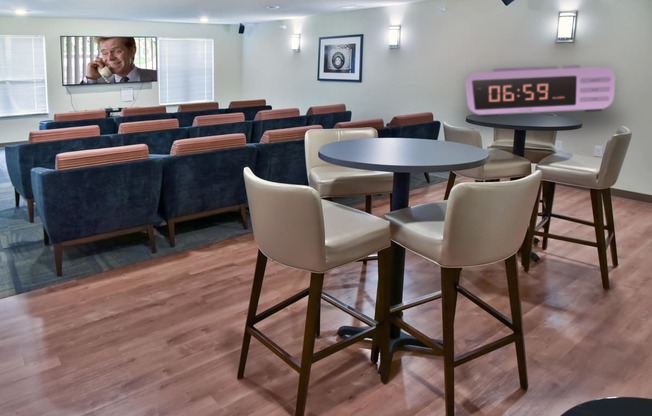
h=6 m=59
